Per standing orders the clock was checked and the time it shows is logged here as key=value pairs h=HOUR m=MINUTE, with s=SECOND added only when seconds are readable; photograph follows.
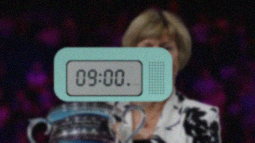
h=9 m=0
